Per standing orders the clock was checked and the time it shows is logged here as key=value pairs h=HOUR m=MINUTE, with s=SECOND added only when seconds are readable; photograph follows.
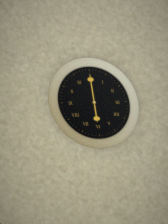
h=6 m=0
